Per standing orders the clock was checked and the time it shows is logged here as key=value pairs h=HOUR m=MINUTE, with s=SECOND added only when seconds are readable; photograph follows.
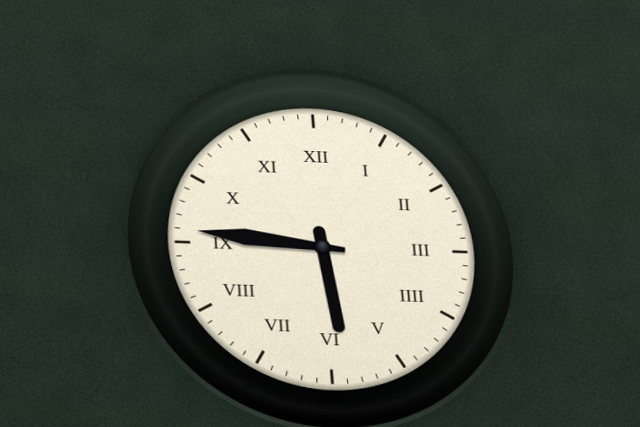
h=5 m=46
